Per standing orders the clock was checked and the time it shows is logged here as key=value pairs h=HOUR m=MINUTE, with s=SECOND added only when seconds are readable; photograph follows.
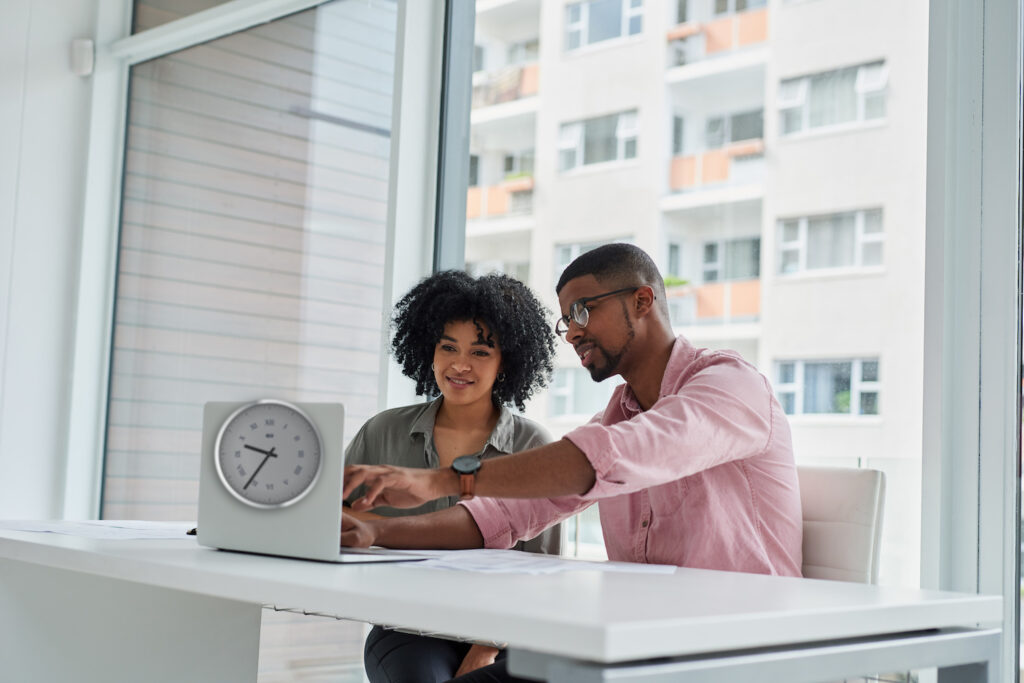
h=9 m=36
